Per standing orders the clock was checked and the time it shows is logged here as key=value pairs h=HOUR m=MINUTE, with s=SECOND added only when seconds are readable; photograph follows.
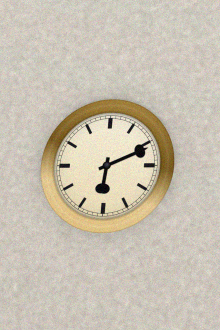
h=6 m=11
